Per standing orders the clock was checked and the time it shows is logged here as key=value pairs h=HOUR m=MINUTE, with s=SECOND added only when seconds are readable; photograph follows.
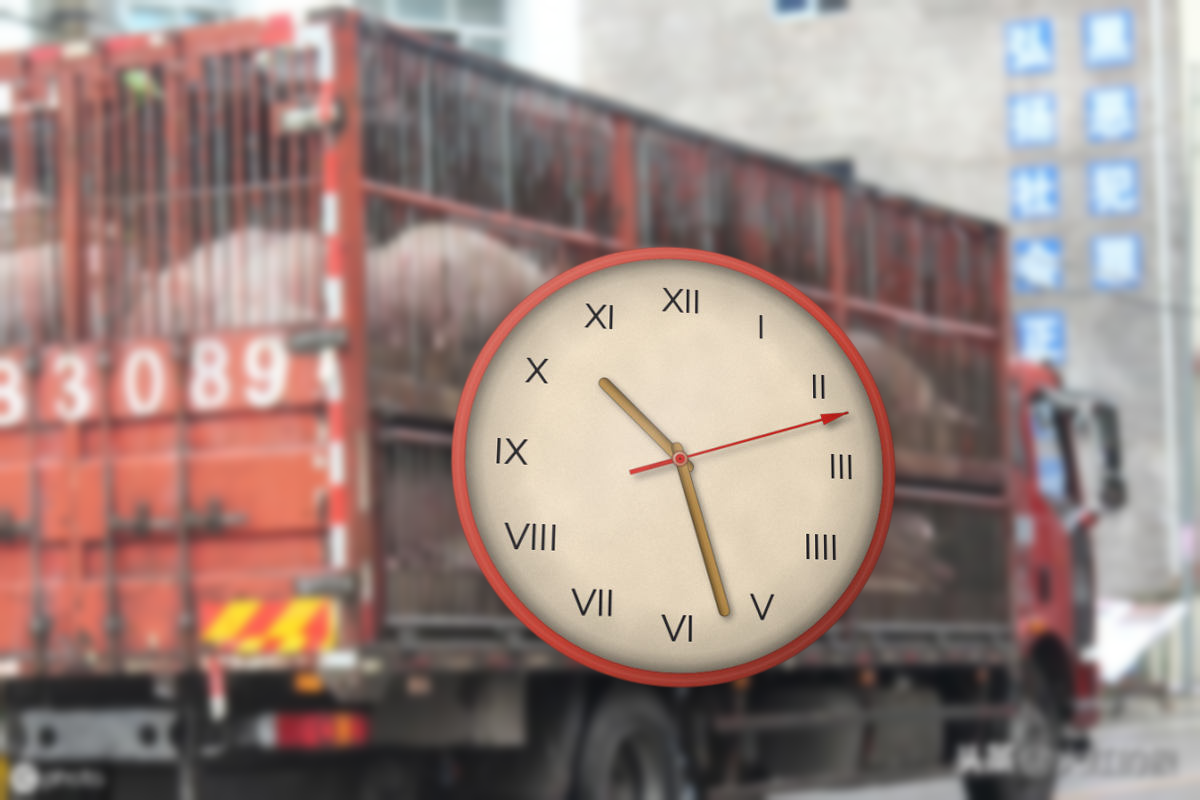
h=10 m=27 s=12
